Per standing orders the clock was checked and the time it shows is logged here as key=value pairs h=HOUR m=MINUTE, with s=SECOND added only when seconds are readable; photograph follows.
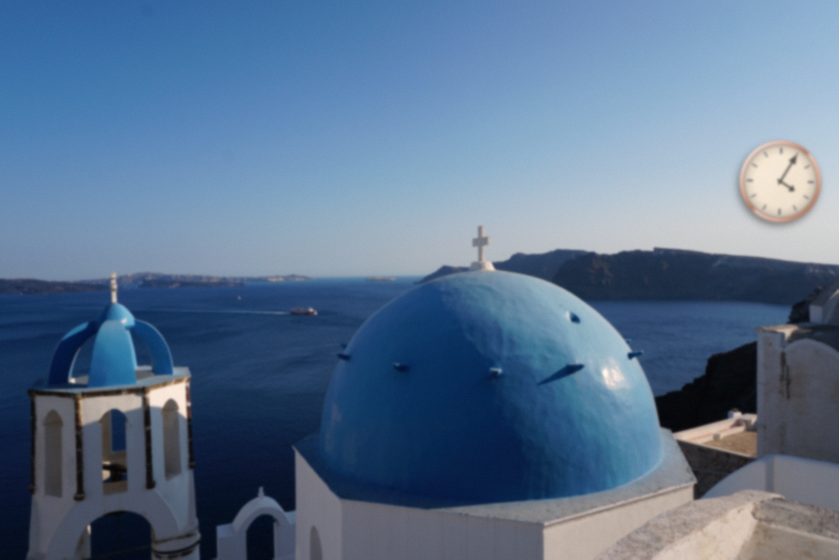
h=4 m=5
